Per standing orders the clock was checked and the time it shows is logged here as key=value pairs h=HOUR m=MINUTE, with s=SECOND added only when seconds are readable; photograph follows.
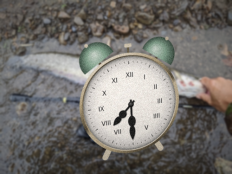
h=7 m=30
